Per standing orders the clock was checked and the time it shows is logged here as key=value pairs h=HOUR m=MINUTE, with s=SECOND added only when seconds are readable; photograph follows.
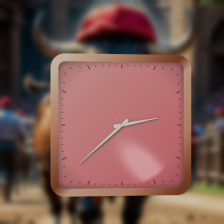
h=2 m=38
